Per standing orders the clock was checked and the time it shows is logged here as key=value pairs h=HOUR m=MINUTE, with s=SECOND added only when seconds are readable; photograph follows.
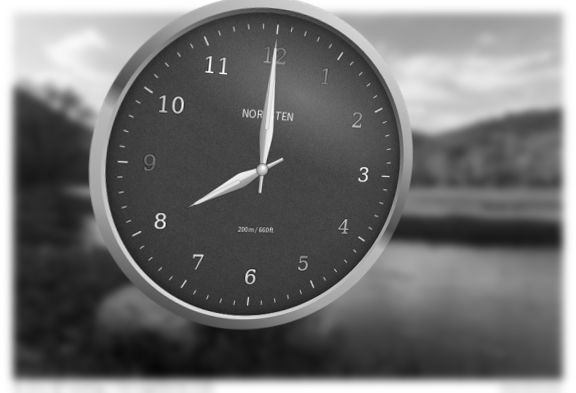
h=8 m=0
